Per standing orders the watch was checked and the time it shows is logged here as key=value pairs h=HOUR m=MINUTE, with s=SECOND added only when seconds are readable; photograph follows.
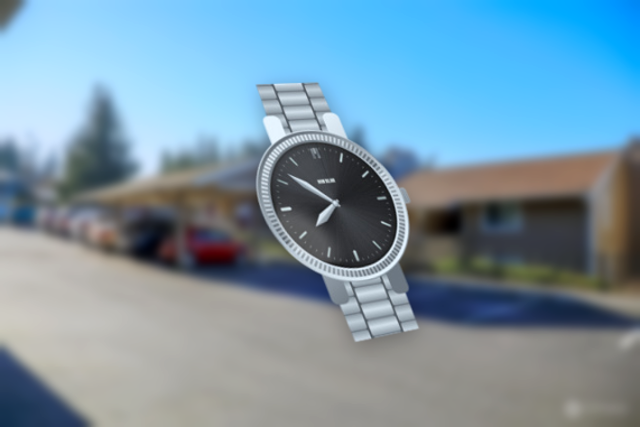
h=7 m=52
